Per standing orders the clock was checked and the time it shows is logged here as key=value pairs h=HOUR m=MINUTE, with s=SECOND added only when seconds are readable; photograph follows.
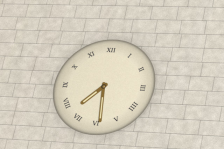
h=7 m=29
